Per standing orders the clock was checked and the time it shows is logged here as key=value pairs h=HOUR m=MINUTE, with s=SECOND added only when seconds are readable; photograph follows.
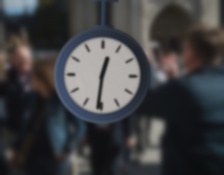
h=12 m=31
